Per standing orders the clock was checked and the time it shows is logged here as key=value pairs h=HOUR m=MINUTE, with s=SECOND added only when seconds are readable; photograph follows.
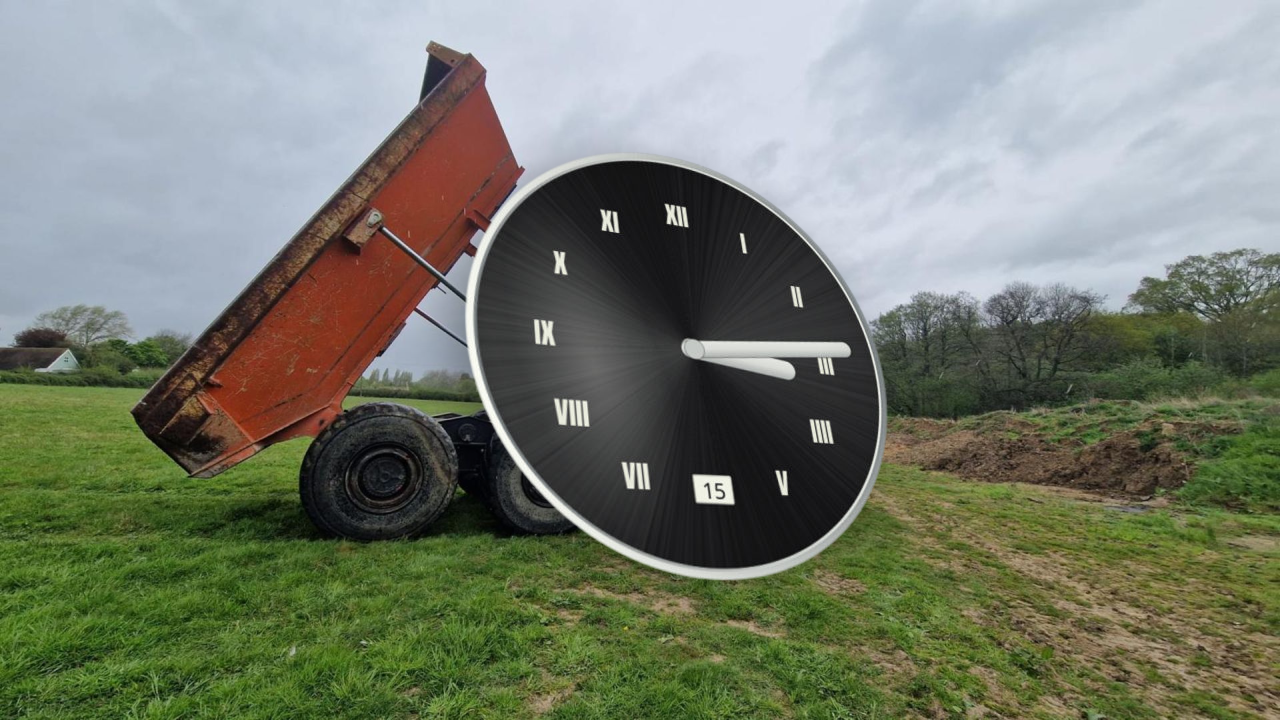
h=3 m=14
